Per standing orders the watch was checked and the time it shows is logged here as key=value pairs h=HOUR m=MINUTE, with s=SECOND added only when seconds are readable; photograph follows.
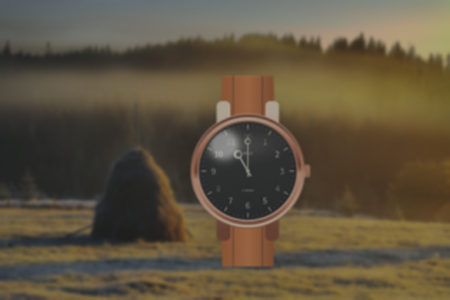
h=11 m=0
